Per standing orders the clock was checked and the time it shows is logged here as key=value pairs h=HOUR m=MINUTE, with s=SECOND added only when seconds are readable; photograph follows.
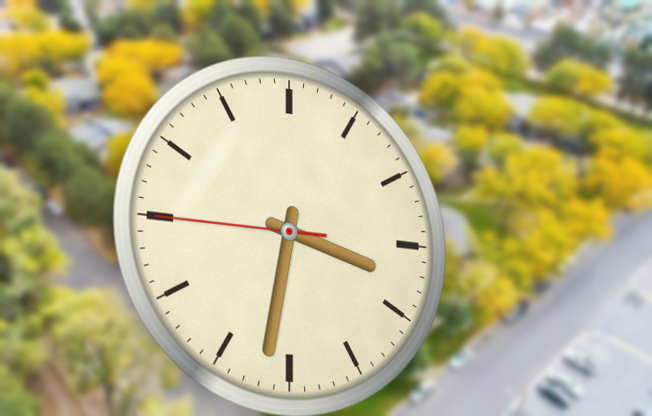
h=3 m=31 s=45
